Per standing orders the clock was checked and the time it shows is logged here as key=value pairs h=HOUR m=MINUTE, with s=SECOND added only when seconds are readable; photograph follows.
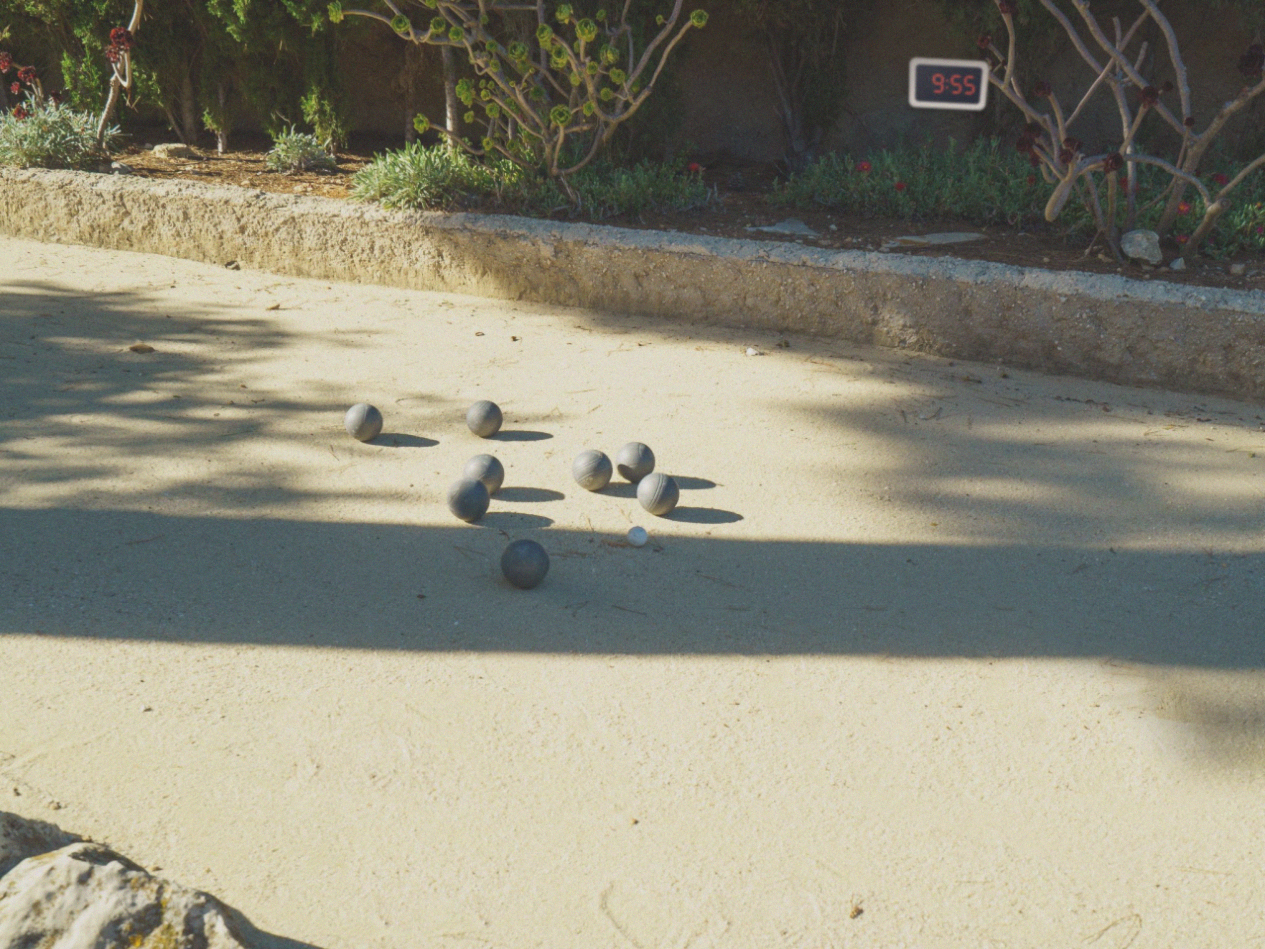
h=9 m=55
